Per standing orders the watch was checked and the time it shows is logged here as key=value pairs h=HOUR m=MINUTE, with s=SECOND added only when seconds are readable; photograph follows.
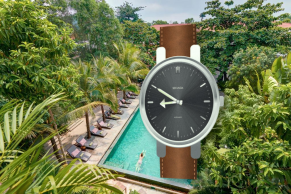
h=8 m=50
